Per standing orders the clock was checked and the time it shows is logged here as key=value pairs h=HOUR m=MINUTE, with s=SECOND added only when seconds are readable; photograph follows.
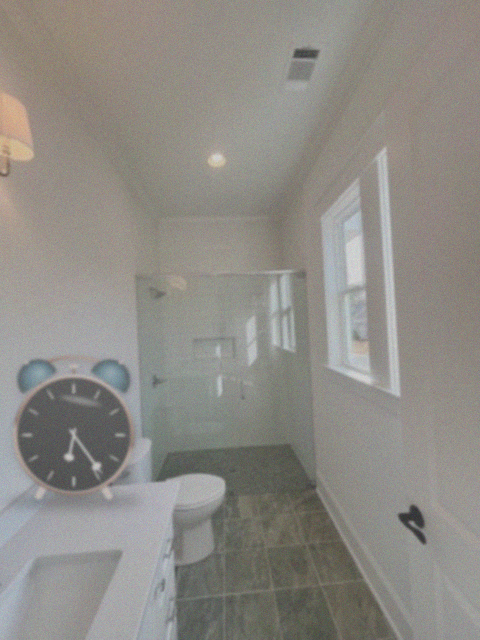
h=6 m=24
